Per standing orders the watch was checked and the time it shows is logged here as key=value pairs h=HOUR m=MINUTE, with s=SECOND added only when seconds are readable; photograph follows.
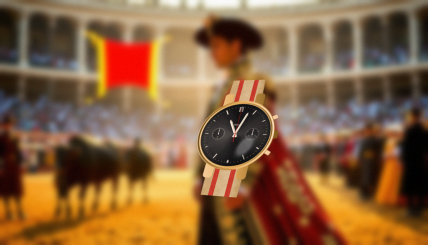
h=11 m=3
